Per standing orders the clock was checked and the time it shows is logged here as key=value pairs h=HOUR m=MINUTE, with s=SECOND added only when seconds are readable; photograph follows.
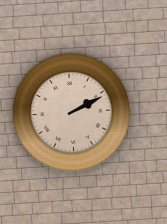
h=2 m=11
